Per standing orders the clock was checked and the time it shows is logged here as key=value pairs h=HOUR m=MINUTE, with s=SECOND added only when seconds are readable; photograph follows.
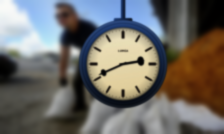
h=2 m=41
